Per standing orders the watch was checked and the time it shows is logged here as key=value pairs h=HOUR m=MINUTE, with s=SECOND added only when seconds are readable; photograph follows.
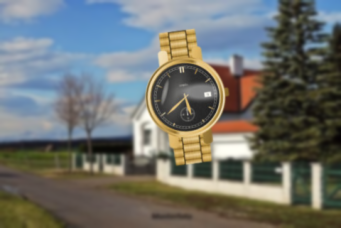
h=5 m=39
